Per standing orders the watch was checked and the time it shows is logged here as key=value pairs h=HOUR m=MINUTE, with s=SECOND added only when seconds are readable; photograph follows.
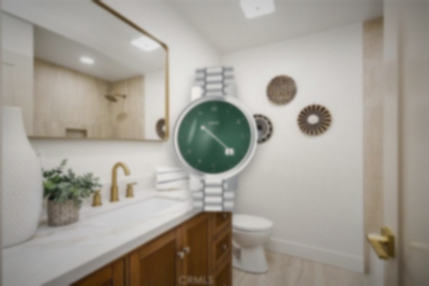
h=10 m=22
